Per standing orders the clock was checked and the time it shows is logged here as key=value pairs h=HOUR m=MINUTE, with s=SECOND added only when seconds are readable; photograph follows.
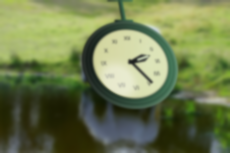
h=2 m=24
